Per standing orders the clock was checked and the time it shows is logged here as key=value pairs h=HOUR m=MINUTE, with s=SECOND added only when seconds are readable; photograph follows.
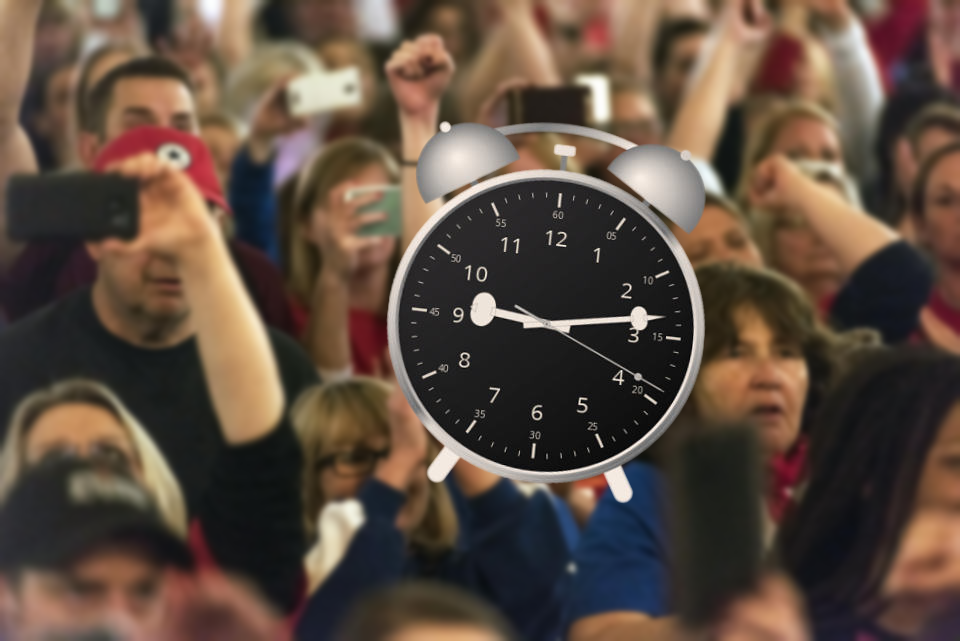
h=9 m=13 s=19
